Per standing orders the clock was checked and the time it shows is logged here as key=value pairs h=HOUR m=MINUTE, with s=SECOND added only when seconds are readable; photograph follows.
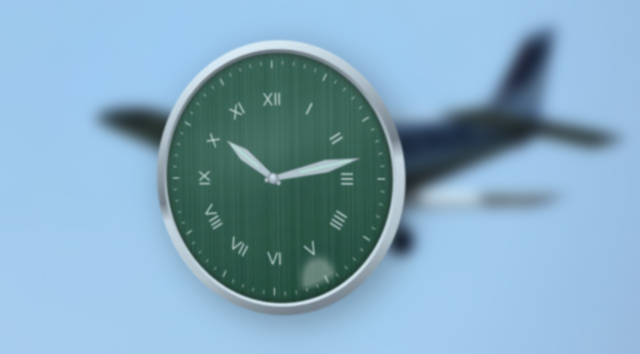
h=10 m=13
